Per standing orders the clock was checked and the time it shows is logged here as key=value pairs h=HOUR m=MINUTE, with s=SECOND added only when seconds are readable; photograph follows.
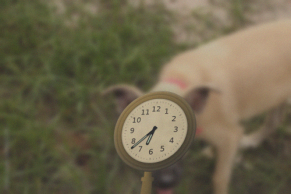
h=6 m=38
